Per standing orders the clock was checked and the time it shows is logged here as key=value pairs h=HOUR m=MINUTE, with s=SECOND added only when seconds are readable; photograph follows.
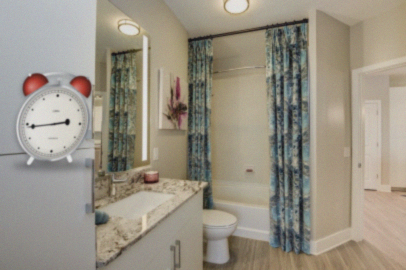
h=2 m=44
